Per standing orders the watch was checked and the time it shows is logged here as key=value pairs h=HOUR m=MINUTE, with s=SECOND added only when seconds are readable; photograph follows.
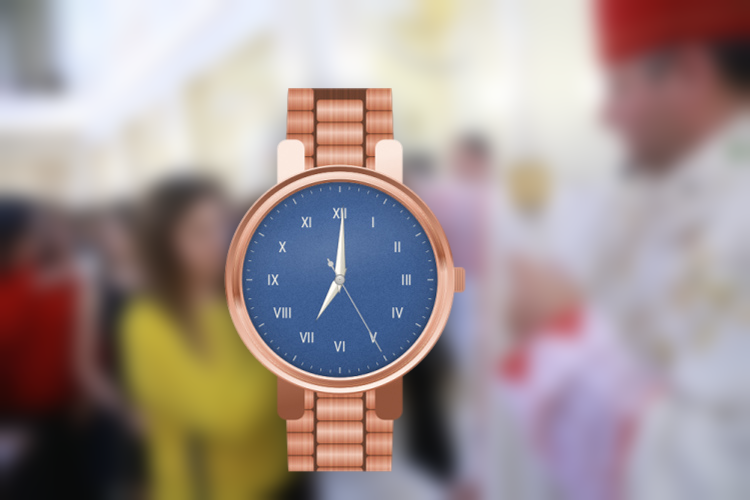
h=7 m=0 s=25
